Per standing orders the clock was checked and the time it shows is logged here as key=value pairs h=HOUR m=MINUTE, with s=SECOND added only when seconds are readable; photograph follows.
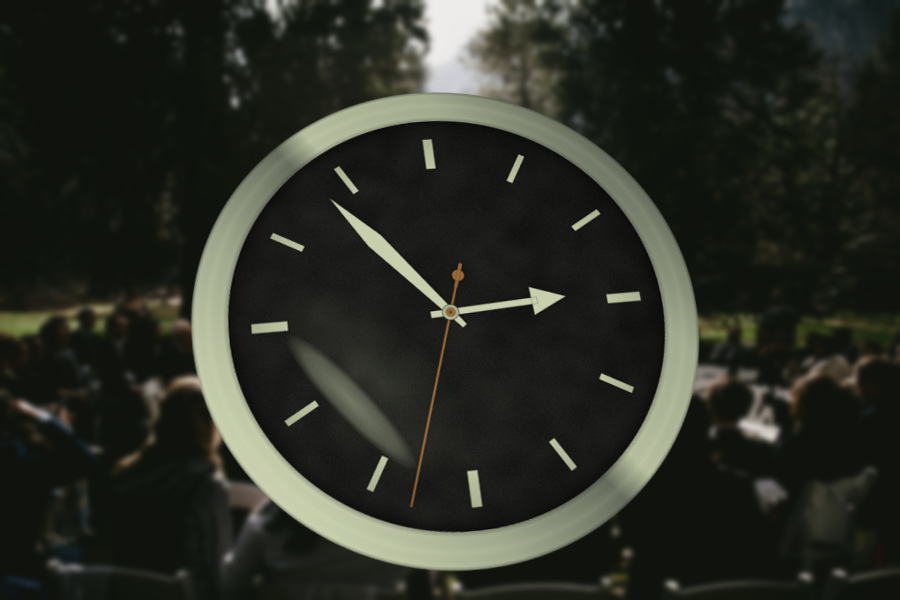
h=2 m=53 s=33
